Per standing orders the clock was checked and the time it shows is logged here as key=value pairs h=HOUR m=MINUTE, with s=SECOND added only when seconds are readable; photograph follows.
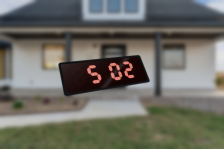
h=5 m=2
